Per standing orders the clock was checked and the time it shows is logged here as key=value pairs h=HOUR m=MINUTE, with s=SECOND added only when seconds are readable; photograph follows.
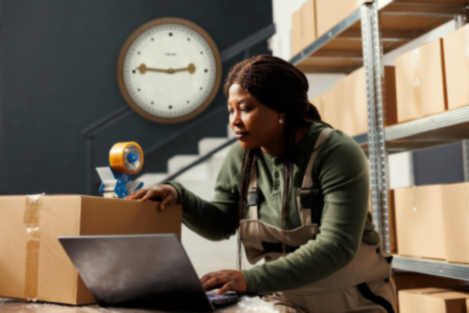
h=2 m=46
